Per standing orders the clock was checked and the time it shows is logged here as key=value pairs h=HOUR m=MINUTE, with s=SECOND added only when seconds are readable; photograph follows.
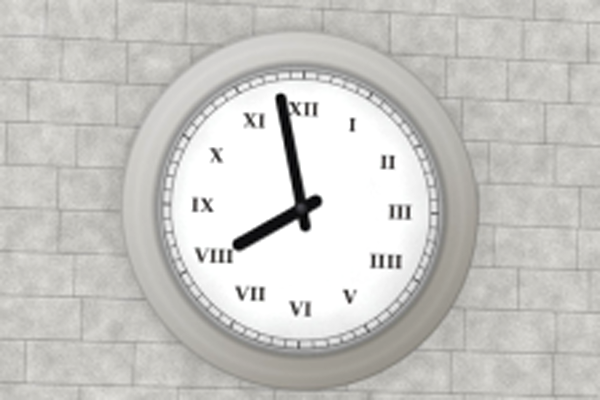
h=7 m=58
